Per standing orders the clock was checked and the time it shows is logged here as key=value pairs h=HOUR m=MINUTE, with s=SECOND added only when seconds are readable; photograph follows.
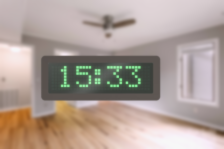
h=15 m=33
